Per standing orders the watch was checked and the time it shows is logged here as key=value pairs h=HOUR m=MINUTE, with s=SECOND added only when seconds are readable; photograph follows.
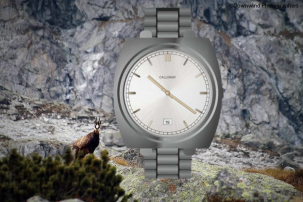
h=10 m=21
